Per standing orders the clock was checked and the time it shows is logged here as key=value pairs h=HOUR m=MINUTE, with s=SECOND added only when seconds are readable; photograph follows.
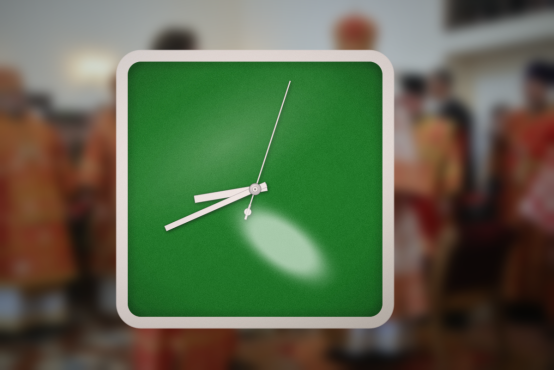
h=8 m=41 s=3
